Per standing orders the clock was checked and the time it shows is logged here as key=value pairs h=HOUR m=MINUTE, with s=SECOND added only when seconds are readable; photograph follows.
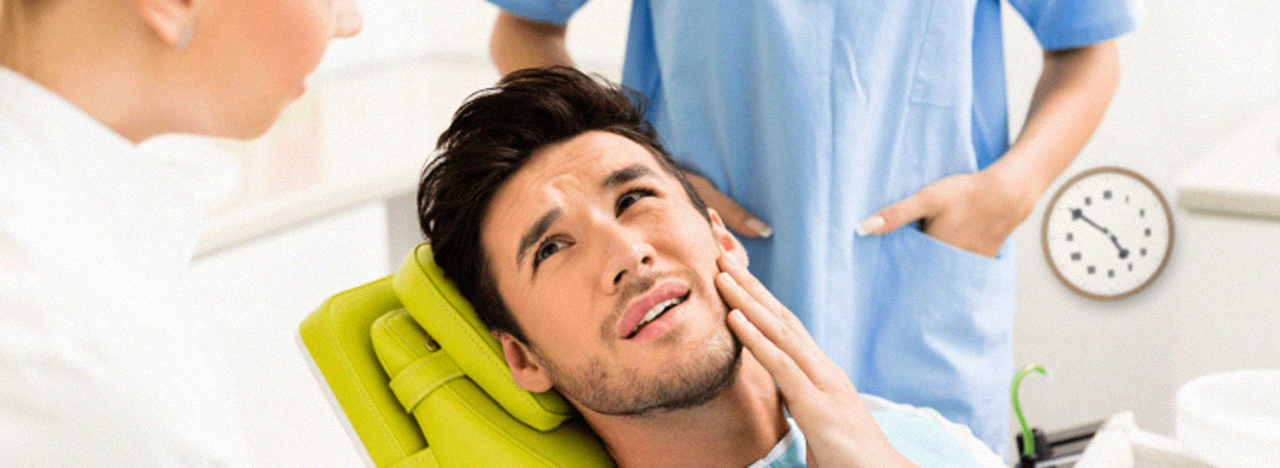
h=4 m=51
